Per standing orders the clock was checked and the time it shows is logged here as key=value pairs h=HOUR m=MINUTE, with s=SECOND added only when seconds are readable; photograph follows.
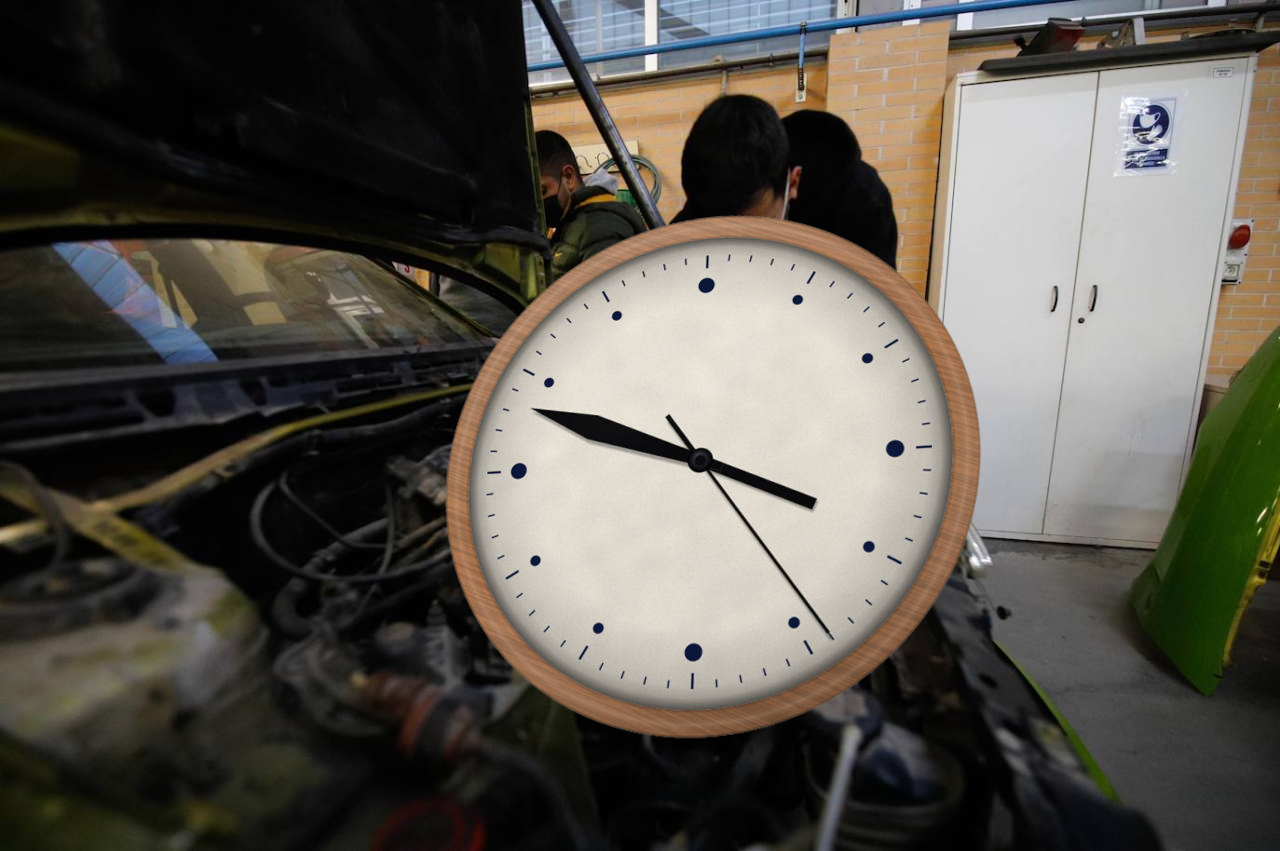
h=3 m=48 s=24
